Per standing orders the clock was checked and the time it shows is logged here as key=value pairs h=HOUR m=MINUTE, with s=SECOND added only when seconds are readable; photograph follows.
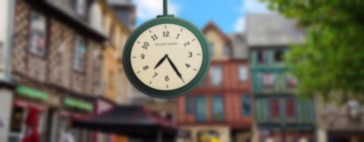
h=7 m=25
